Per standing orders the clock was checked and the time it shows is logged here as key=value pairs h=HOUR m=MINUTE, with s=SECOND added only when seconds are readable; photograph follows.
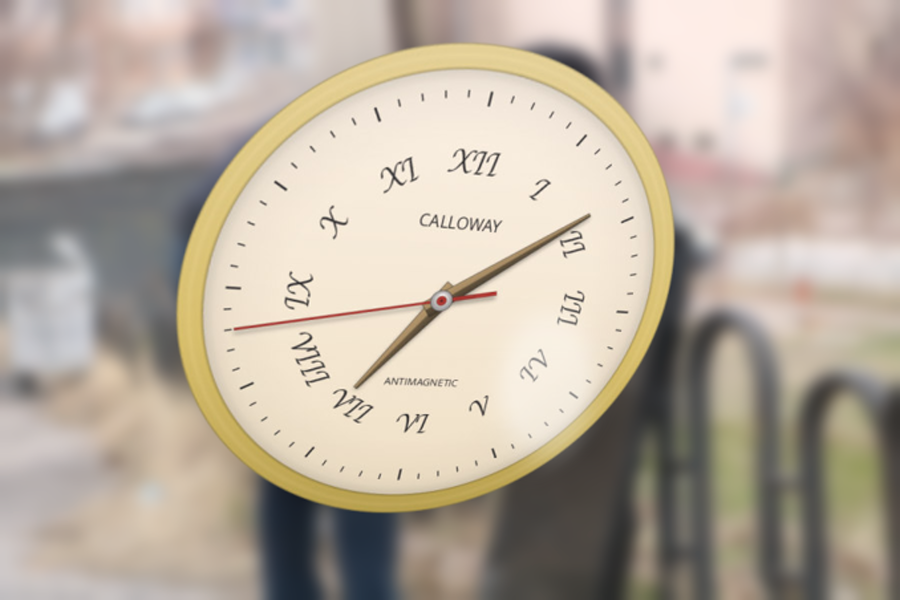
h=7 m=8 s=43
